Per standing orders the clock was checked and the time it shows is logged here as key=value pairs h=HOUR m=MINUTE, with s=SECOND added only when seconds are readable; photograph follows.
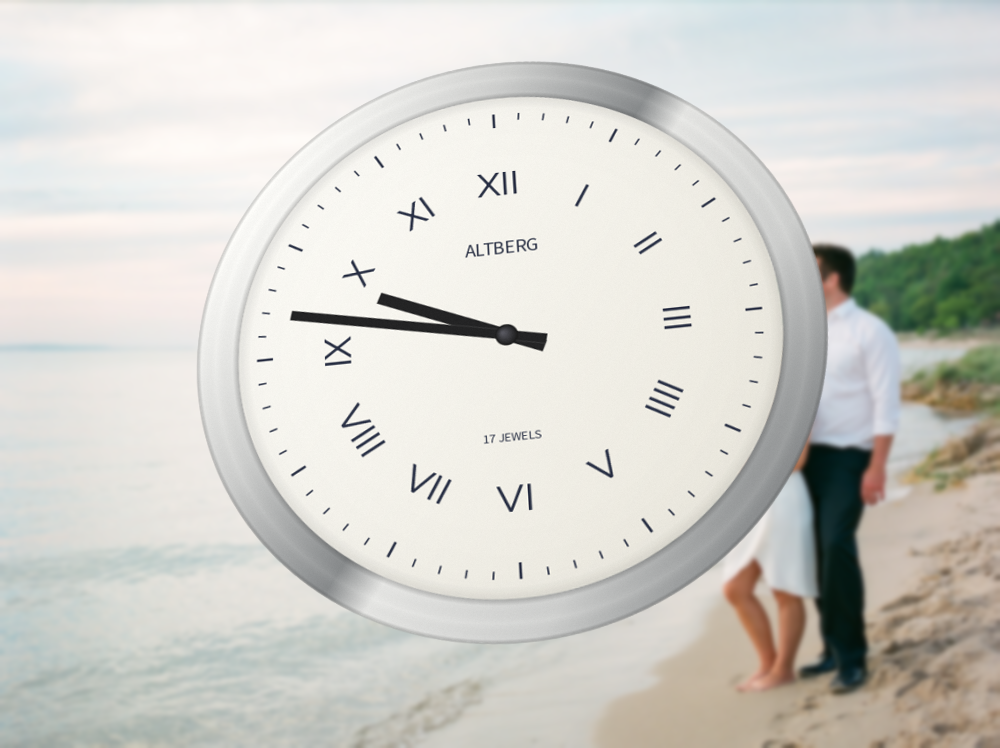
h=9 m=47
